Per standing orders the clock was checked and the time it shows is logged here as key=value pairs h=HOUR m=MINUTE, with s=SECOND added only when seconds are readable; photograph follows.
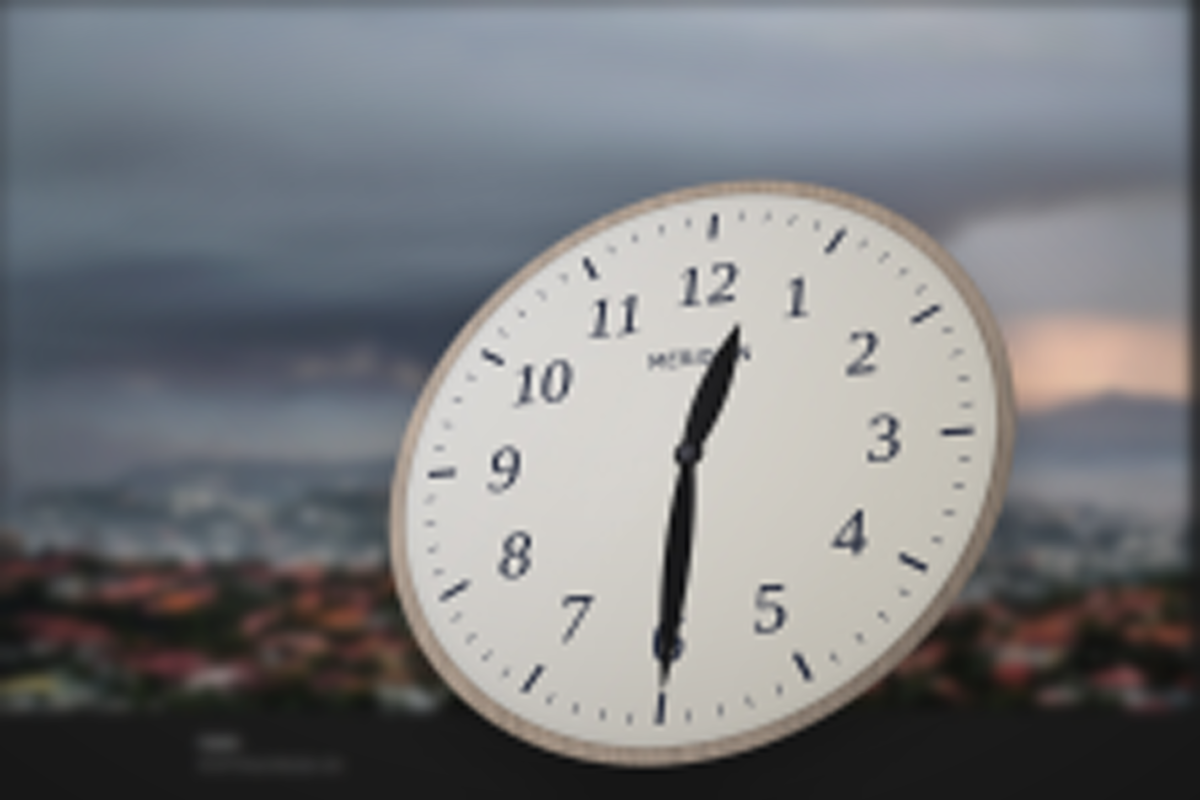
h=12 m=30
